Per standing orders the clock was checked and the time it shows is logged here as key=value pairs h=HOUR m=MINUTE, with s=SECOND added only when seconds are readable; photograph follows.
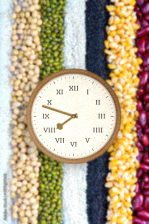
h=7 m=48
